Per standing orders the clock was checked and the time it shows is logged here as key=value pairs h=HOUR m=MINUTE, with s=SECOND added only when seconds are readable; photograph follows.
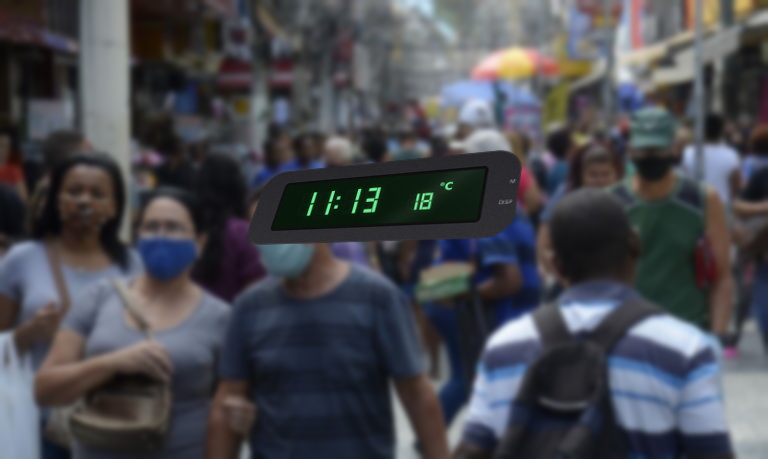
h=11 m=13
